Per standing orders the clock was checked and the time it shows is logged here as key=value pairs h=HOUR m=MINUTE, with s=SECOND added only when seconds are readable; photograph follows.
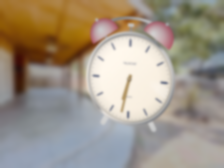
h=6 m=32
